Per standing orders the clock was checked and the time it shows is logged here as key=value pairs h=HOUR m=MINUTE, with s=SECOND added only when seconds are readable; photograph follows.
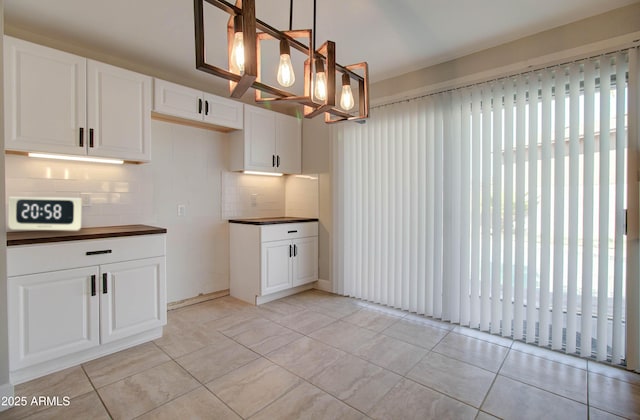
h=20 m=58
